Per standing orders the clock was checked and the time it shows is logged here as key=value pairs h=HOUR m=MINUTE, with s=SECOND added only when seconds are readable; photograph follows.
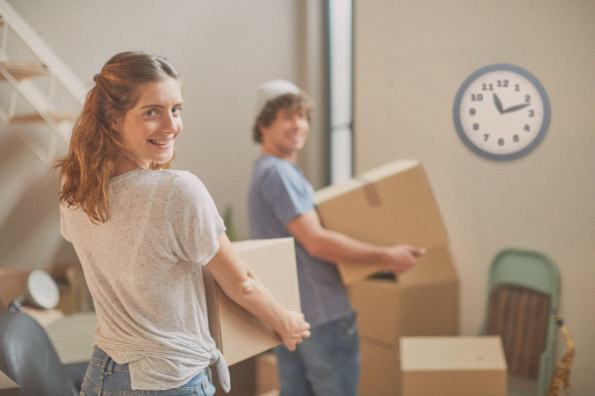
h=11 m=12
